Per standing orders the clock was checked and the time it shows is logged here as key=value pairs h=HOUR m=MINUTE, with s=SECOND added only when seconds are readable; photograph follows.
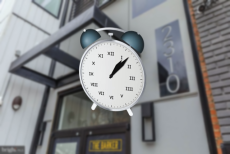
h=1 m=7
